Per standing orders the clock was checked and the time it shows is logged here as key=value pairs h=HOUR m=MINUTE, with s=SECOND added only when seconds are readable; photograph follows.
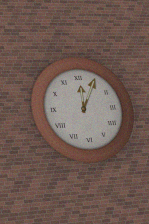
h=12 m=5
